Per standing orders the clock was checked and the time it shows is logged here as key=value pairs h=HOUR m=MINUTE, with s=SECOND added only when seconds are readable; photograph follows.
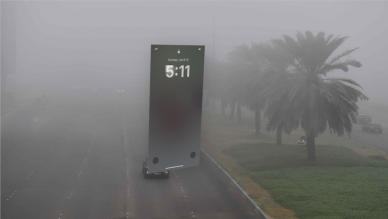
h=5 m=11
